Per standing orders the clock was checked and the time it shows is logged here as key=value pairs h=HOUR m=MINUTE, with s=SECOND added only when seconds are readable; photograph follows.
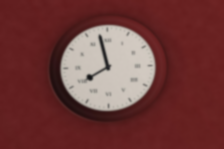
h=7 m=58
